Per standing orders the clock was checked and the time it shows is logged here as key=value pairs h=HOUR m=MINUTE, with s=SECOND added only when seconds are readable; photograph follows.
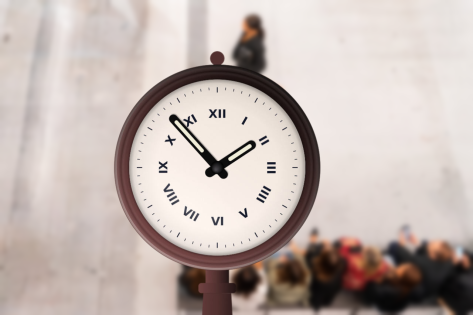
h=1 m=53
